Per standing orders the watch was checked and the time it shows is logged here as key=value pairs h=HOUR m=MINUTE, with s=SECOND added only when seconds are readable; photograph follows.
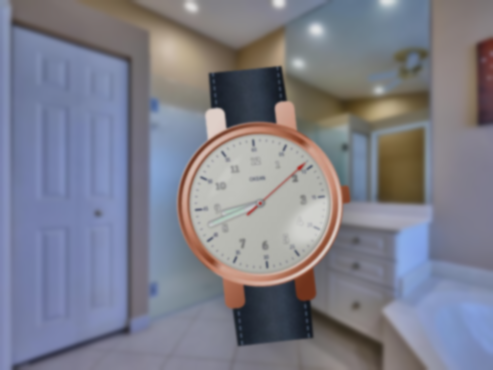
h=8 m=42 s=9
